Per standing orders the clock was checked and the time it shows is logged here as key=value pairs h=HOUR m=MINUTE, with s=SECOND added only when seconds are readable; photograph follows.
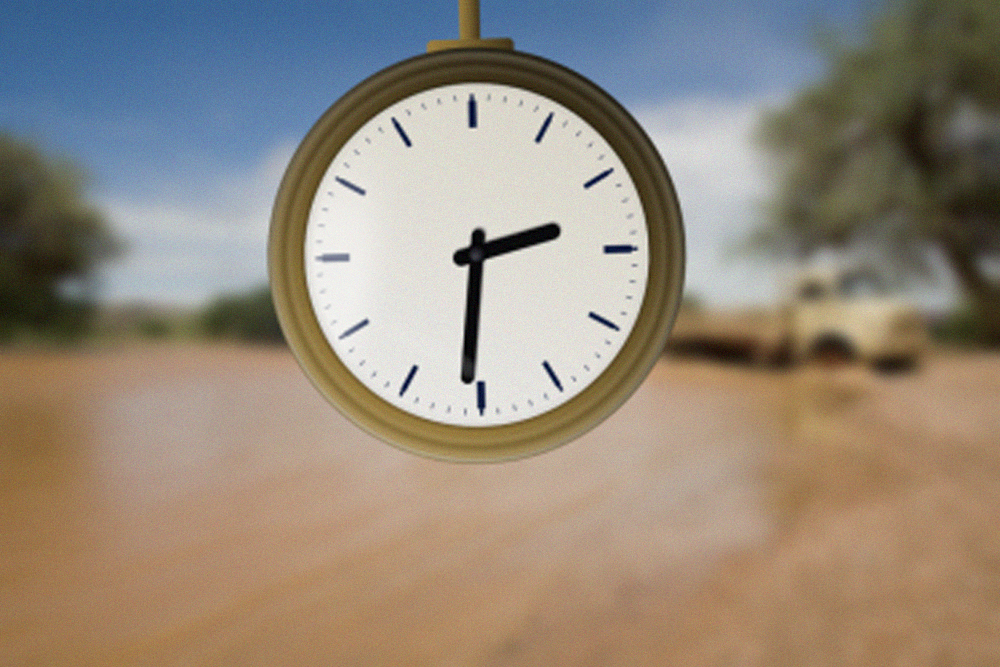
h=2 m=31
